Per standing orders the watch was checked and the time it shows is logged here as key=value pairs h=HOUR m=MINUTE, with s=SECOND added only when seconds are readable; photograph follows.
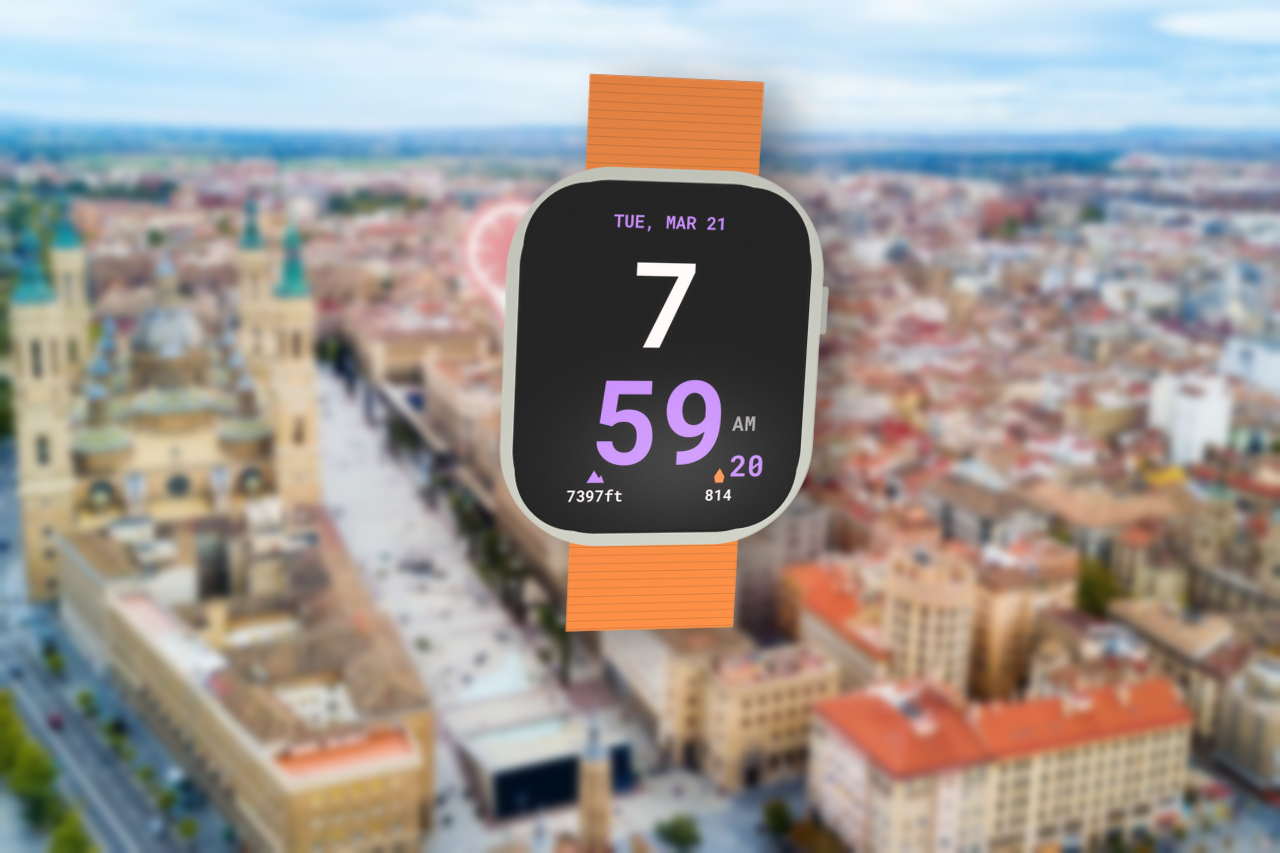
h=7 m=59 s=20
